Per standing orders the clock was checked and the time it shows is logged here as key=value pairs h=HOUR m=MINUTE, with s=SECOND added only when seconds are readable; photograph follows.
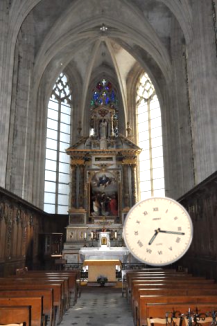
h=7 m=17
